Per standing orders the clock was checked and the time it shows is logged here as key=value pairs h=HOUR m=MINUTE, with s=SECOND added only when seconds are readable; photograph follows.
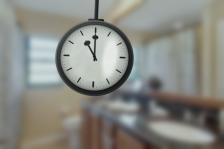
h=11 m=0
